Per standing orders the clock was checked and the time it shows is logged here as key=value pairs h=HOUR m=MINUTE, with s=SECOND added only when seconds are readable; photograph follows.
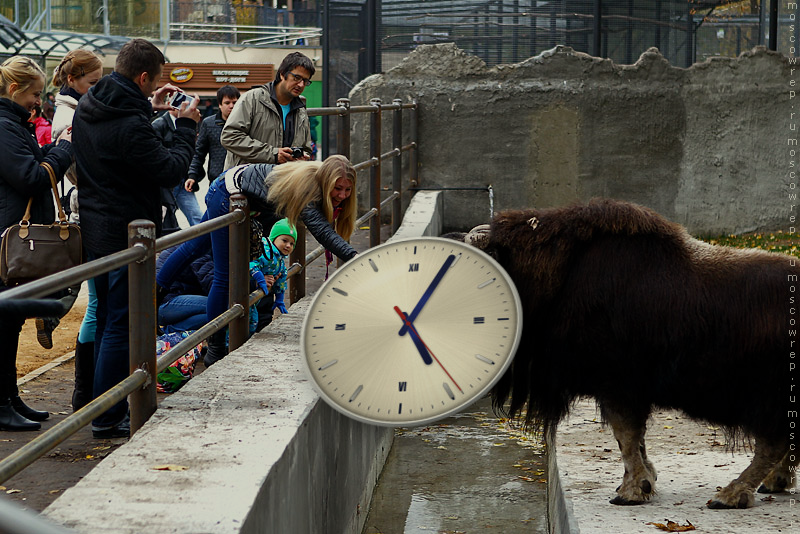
h=5 m=4 s=24
